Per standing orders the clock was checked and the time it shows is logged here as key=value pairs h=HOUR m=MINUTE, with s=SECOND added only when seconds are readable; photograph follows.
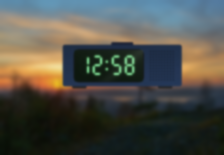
h=12 m=58
